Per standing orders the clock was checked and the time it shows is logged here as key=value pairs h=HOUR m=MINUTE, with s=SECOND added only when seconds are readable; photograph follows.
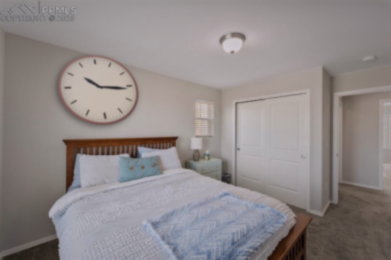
h=10 m=16
